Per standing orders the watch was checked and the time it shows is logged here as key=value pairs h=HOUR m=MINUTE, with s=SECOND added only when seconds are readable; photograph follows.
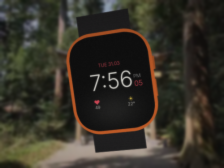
h=7 m=56
